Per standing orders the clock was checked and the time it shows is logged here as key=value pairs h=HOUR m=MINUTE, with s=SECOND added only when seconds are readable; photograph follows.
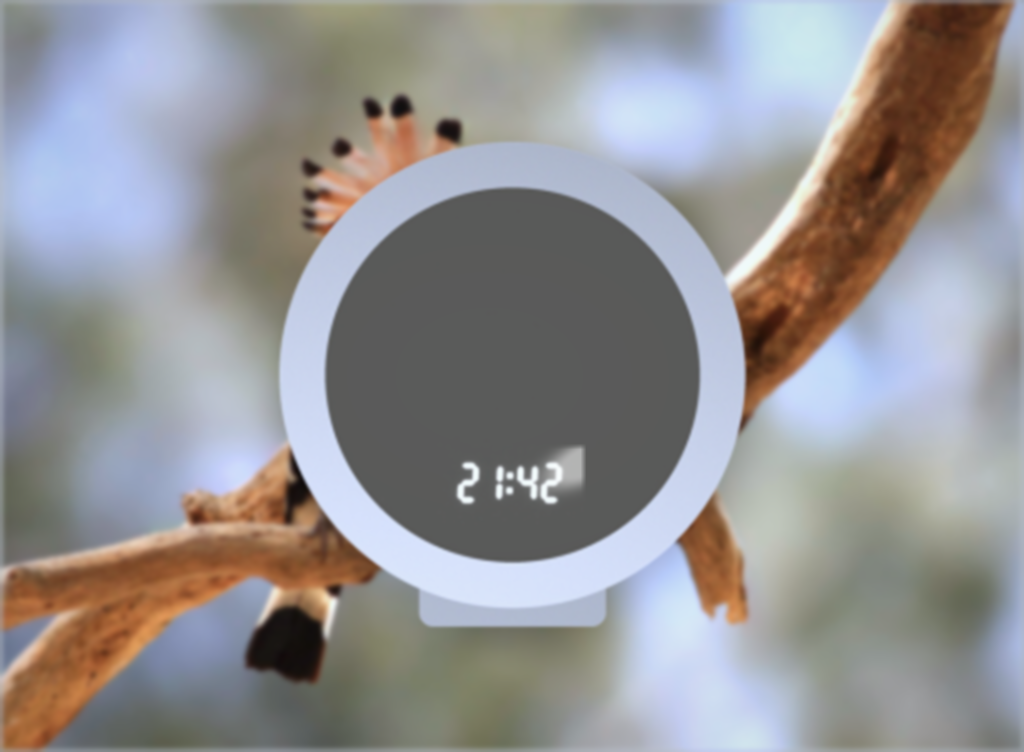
h=21 m=42
